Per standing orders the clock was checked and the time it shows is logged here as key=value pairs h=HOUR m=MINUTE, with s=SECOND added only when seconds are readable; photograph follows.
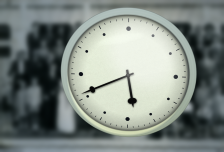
h=5 m=41
